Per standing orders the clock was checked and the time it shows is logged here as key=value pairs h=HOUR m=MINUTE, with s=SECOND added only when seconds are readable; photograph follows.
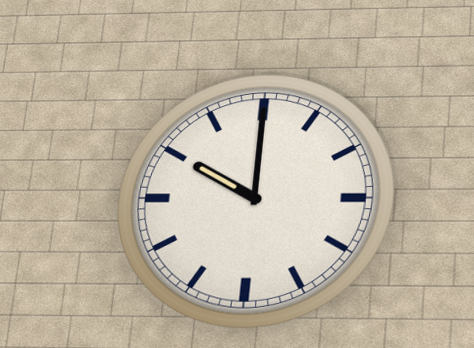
h=10 m=0
